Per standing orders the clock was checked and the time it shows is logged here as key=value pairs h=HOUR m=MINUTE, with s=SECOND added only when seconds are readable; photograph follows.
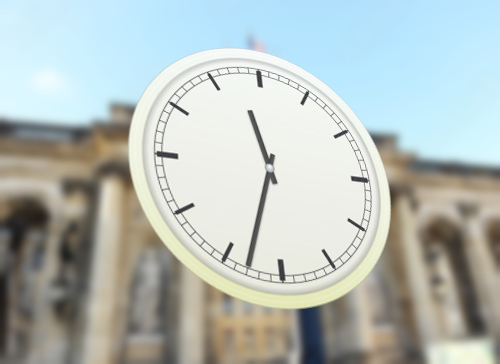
h=11 m=33
